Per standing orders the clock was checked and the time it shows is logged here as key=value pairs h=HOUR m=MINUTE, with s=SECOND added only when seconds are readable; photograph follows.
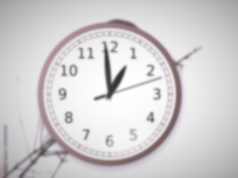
h=12 m=59 s=12
